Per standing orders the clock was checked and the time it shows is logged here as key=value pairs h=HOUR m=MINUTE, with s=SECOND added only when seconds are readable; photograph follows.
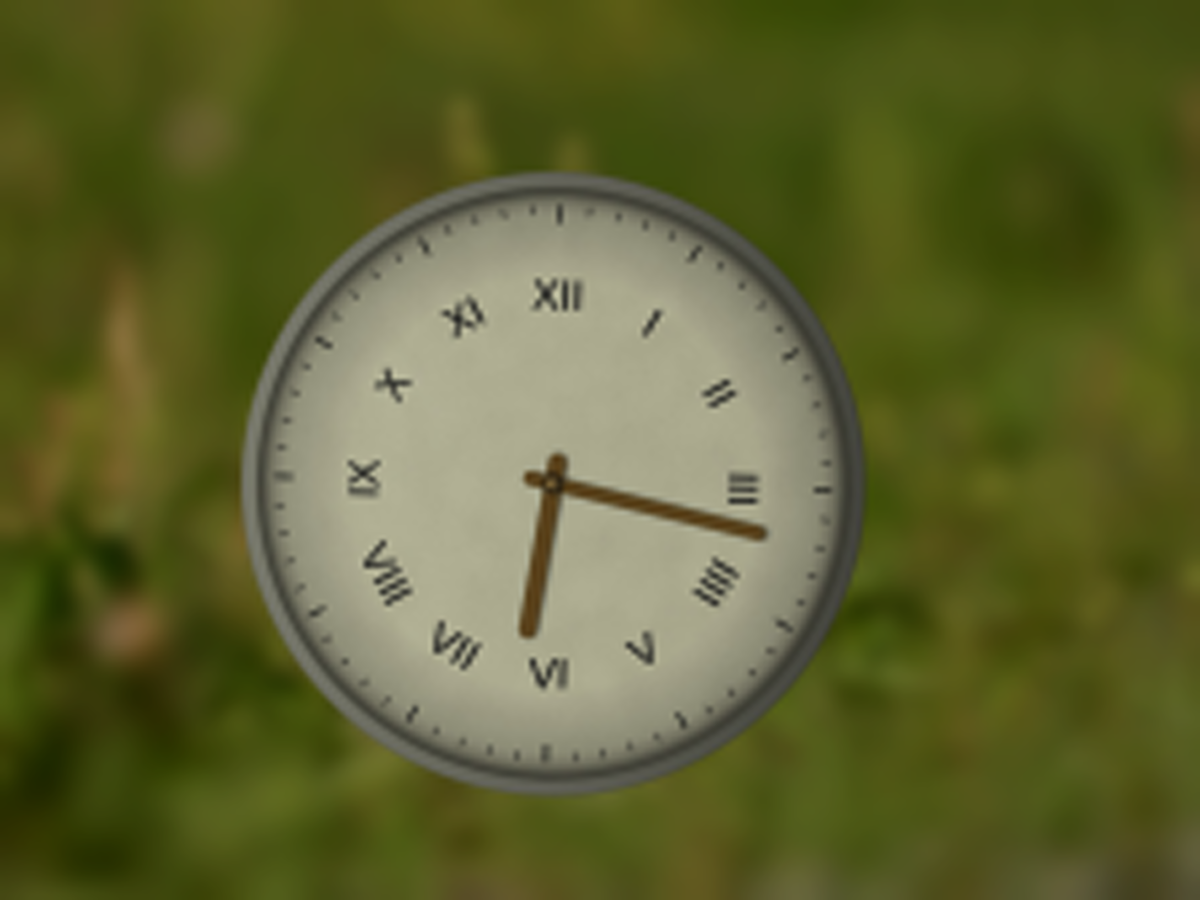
h=6 m=17
